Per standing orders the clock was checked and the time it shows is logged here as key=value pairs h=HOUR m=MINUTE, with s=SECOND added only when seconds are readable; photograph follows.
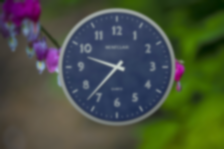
h=9 m=37
